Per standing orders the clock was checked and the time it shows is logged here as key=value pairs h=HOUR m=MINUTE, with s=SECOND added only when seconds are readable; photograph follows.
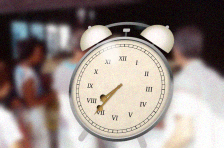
h=7 m=36
